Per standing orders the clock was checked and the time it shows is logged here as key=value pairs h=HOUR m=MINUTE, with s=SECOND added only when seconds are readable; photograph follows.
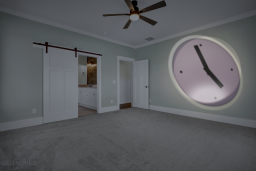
h=4 m=58
